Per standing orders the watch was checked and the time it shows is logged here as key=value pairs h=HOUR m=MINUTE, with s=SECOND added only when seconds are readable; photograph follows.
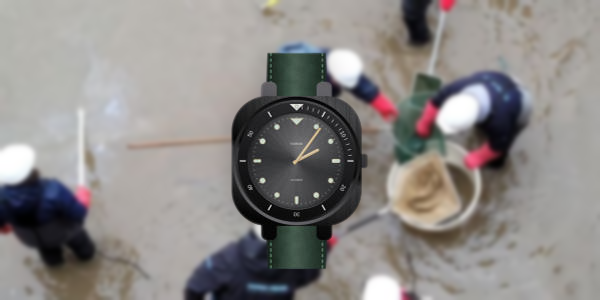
h=2 m=6
